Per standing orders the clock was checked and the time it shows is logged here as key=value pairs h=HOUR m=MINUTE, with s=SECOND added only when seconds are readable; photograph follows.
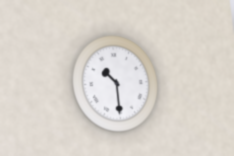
h=10 m=30
